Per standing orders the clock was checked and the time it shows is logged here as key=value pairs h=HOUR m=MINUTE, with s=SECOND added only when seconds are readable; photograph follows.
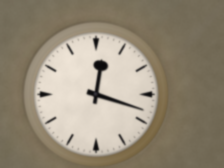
h=12 m=18
